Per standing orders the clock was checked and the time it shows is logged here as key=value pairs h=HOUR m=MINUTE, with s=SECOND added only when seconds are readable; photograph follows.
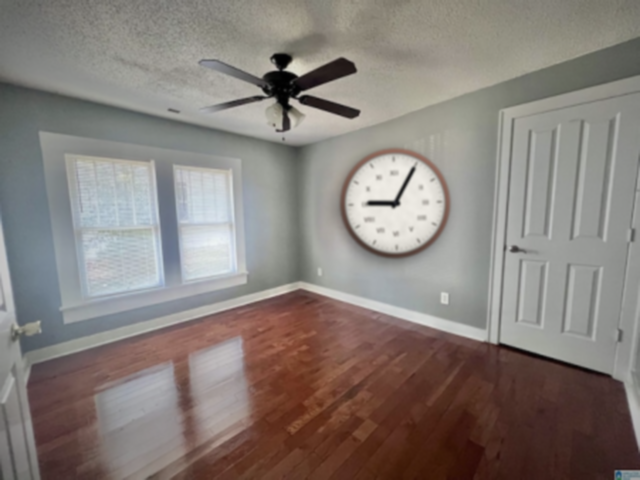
h=9 m=5
